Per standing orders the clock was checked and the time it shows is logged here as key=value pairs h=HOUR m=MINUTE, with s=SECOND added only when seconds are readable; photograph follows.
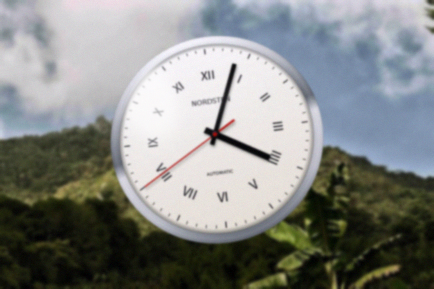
h=4 m=3 s=40
